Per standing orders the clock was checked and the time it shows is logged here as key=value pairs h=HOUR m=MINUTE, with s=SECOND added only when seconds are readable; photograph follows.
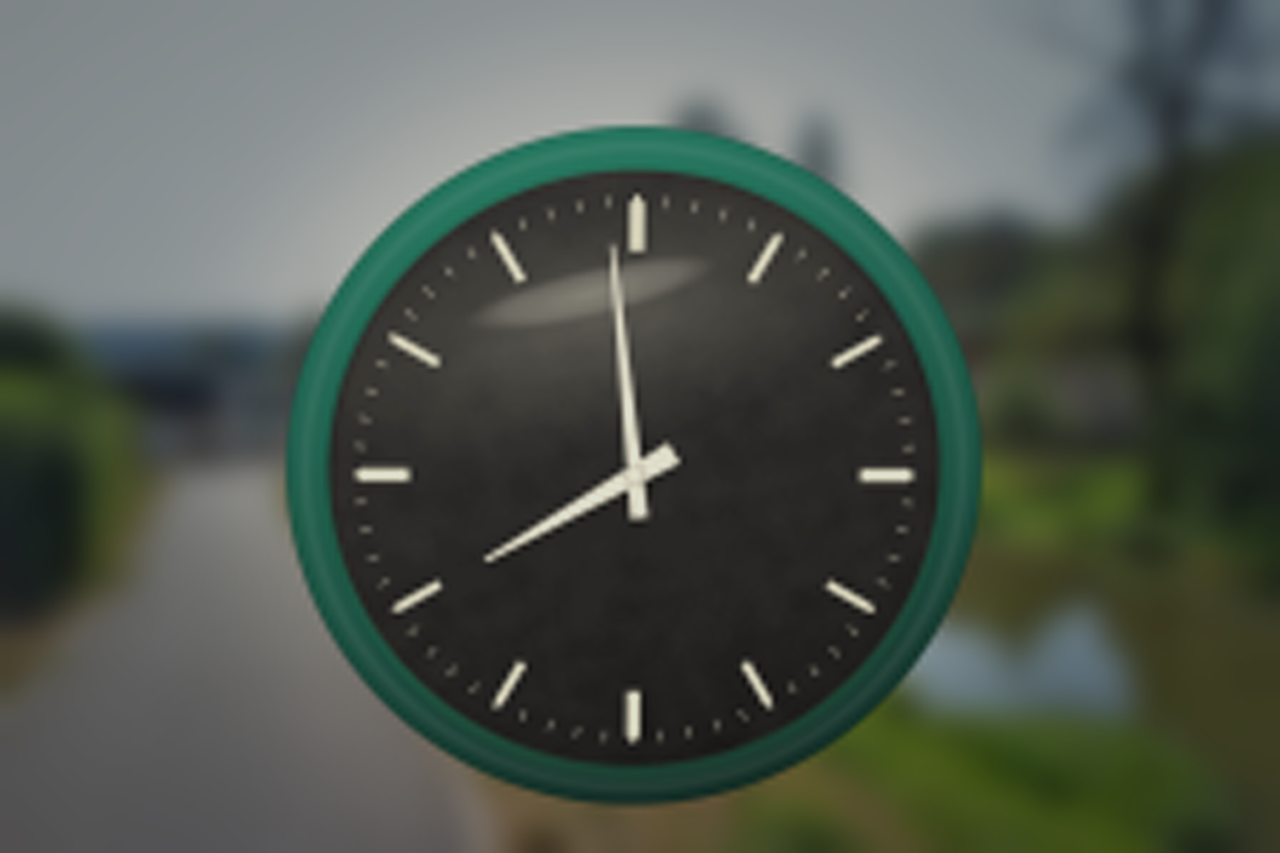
h=7 m=59
